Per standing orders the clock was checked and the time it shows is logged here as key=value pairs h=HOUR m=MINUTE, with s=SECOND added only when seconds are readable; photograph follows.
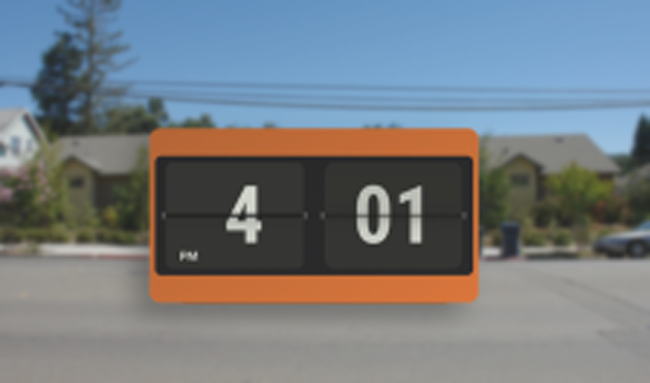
h=4 m=1
